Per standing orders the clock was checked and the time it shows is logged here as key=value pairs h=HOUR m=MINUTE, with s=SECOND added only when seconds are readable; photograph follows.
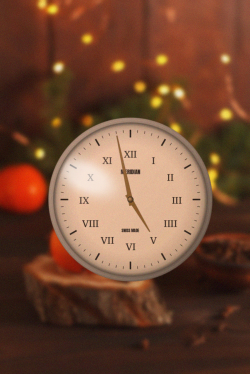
h=4 m=58
